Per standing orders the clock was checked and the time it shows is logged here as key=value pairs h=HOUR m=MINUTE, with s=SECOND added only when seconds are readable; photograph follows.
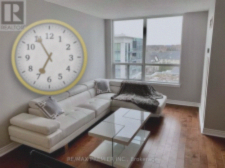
h=6 m=55
